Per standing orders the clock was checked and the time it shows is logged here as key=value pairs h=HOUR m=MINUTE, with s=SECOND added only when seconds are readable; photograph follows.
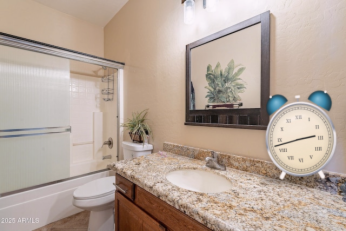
h=2 m=43
